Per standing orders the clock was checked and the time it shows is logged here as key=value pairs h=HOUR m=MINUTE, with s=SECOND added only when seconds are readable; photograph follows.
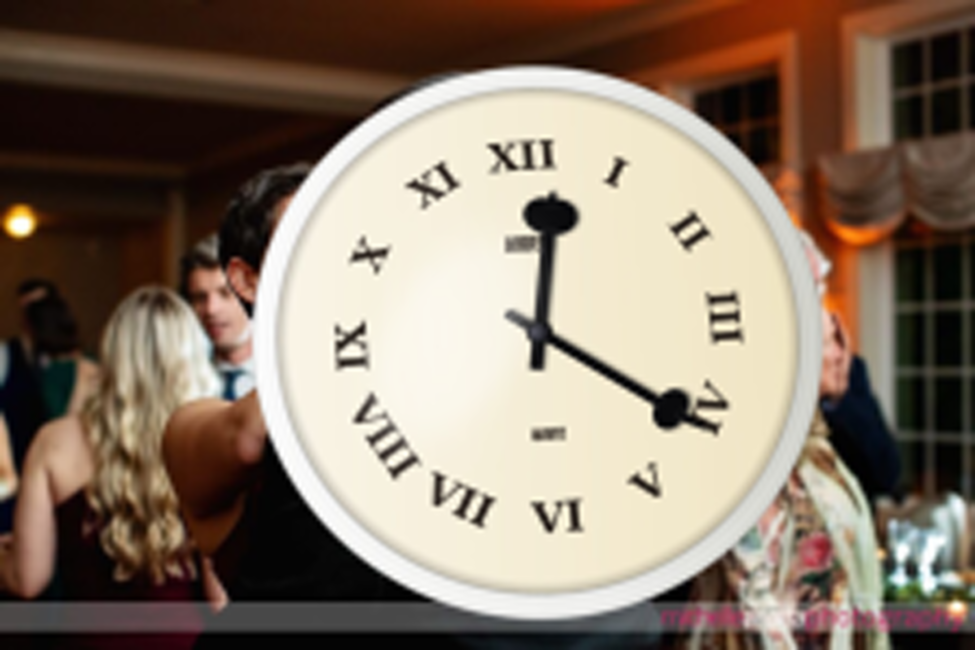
h=12 m=21
